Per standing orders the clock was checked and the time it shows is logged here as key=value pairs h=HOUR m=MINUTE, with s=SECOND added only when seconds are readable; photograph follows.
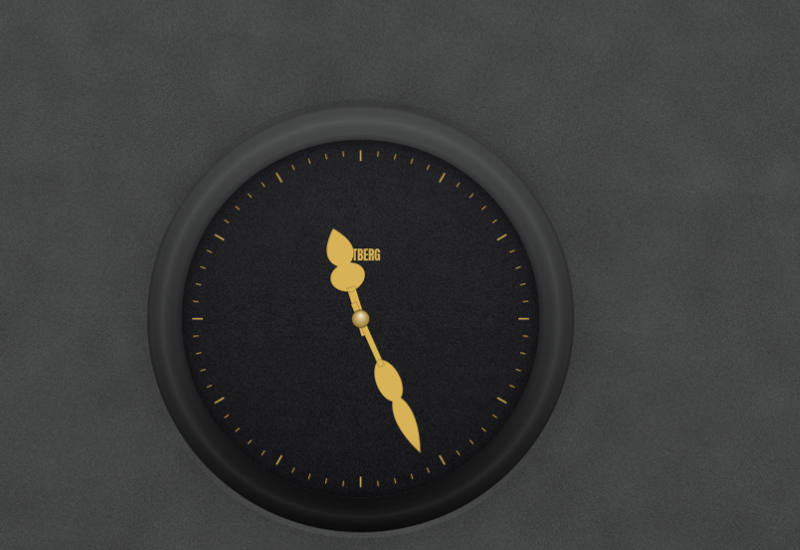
h=11 m=26
